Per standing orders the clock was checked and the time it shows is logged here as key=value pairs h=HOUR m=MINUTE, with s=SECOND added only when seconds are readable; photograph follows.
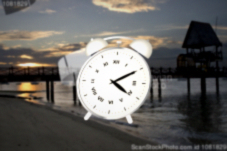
h=4 m=10
